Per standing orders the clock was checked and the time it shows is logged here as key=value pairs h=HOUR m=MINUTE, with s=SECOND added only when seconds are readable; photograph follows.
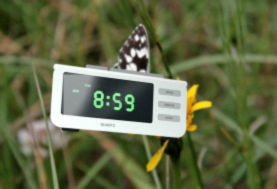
h=8 m=59
